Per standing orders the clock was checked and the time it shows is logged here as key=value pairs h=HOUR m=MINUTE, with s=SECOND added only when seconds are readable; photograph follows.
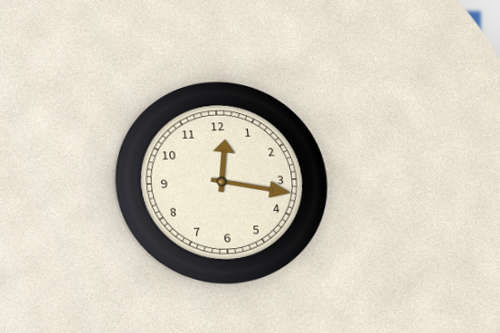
h=12 m=17
